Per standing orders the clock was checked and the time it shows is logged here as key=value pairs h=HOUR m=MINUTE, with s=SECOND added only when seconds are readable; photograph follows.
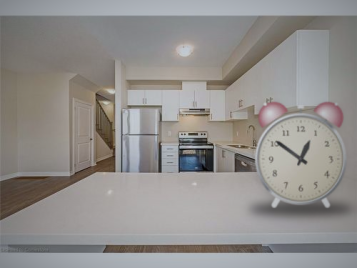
h=12 m=51
